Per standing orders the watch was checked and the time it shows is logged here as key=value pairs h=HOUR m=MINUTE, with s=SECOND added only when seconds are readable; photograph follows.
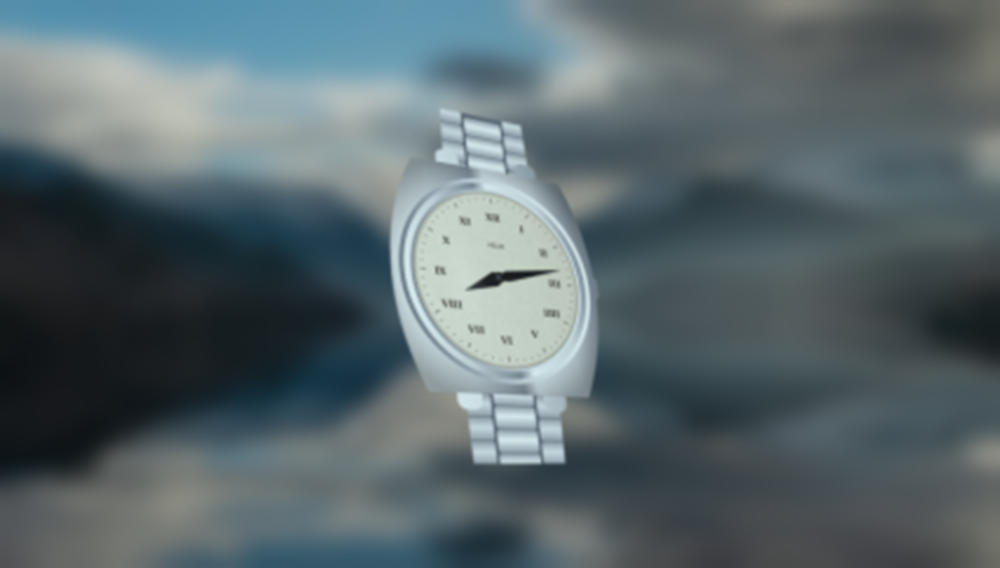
h=8 m=13
